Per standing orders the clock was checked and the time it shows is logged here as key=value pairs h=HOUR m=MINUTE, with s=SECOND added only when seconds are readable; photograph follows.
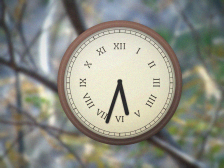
h=5 m=33
